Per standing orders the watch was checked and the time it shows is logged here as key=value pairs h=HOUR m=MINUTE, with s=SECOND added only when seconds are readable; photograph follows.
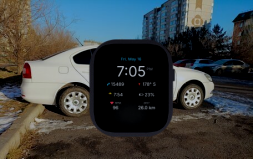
h=7 m=5
